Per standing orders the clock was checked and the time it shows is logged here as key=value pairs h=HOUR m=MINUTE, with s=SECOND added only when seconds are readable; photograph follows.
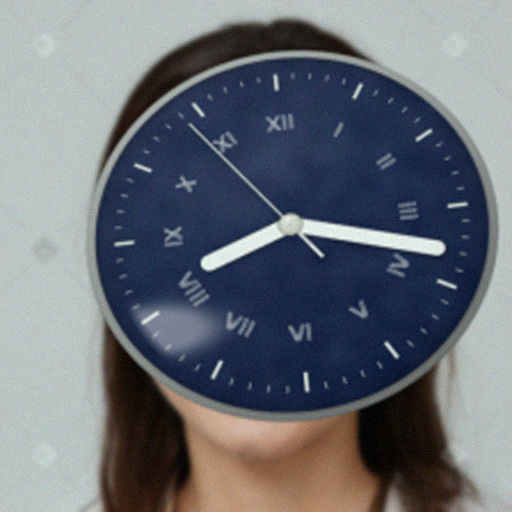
h=8 m=17 s=54
